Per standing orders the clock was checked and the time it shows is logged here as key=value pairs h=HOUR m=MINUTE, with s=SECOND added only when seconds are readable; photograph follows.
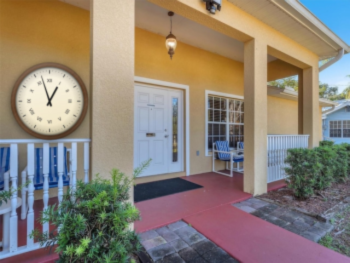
h=12 m=57
